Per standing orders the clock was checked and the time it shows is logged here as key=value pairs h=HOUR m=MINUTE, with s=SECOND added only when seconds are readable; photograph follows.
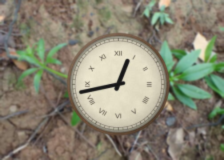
h=12 m=43
